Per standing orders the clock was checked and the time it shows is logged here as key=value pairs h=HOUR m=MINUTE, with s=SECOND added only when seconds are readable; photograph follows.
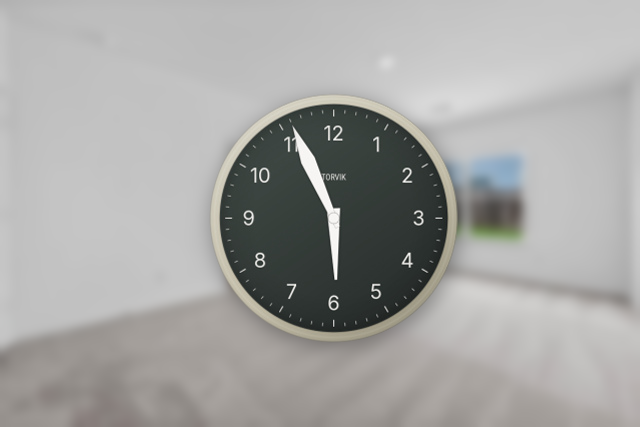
h=5 m=56
